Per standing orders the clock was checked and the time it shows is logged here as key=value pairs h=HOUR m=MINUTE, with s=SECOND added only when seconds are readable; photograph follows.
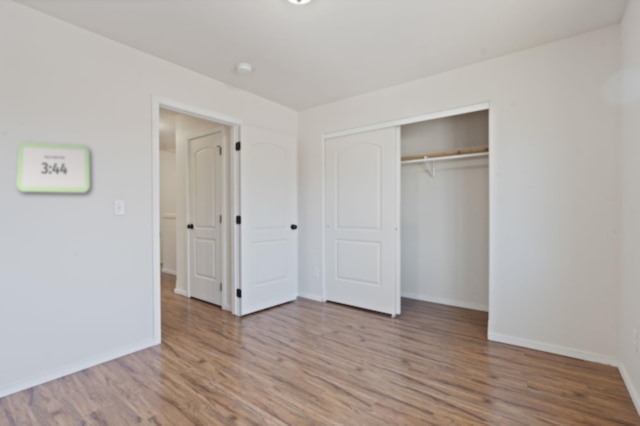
h=3 m=44
